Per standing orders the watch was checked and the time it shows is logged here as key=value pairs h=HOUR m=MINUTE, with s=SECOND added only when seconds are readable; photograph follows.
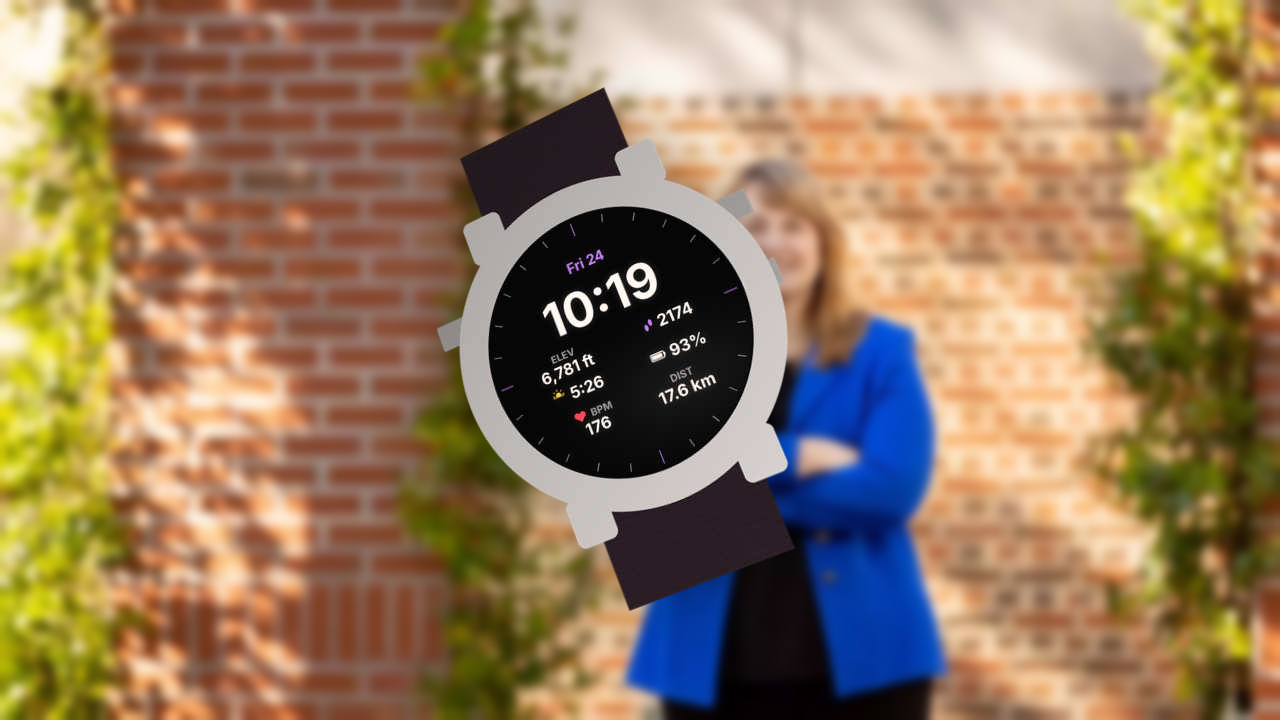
h=10 m=19
